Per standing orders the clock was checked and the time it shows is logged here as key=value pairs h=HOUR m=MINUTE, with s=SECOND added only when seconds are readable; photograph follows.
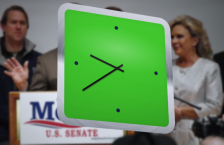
h=9 m=39
